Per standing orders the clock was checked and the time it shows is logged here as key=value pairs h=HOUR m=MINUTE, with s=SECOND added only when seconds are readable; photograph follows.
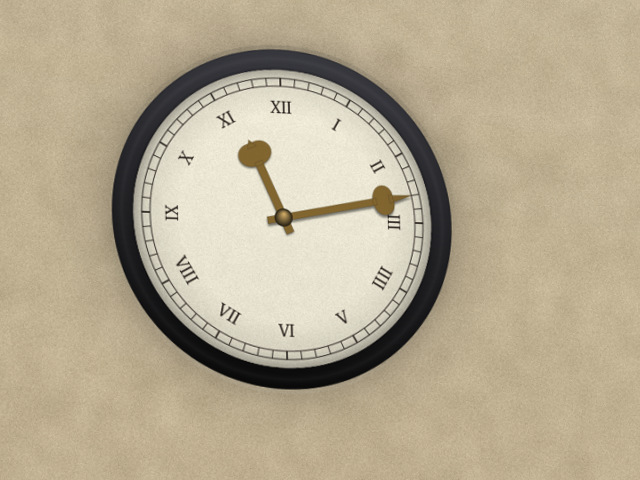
h=11 m=13
